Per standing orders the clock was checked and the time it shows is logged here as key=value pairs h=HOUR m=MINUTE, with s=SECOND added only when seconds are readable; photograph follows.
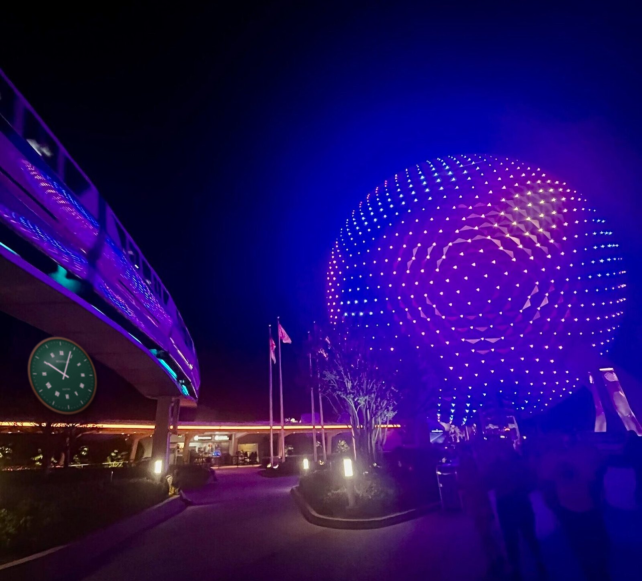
h=10 m=4
